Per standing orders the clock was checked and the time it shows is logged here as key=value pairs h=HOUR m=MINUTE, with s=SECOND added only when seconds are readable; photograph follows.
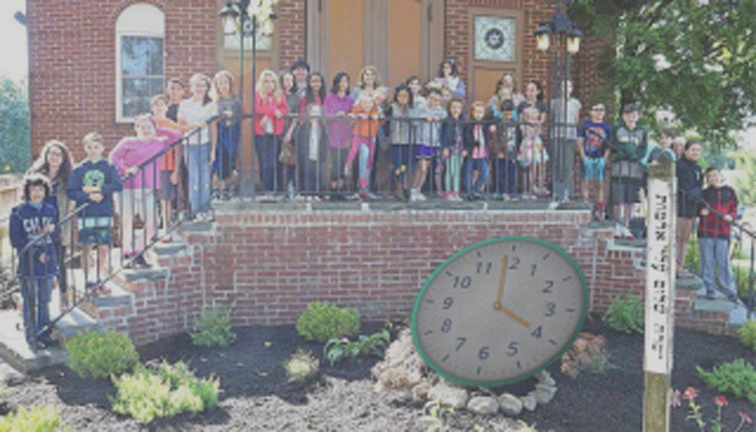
h=3 m=59
